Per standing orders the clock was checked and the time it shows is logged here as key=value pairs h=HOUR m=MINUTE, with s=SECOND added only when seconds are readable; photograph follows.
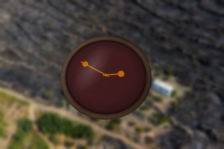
h=2 m=50
